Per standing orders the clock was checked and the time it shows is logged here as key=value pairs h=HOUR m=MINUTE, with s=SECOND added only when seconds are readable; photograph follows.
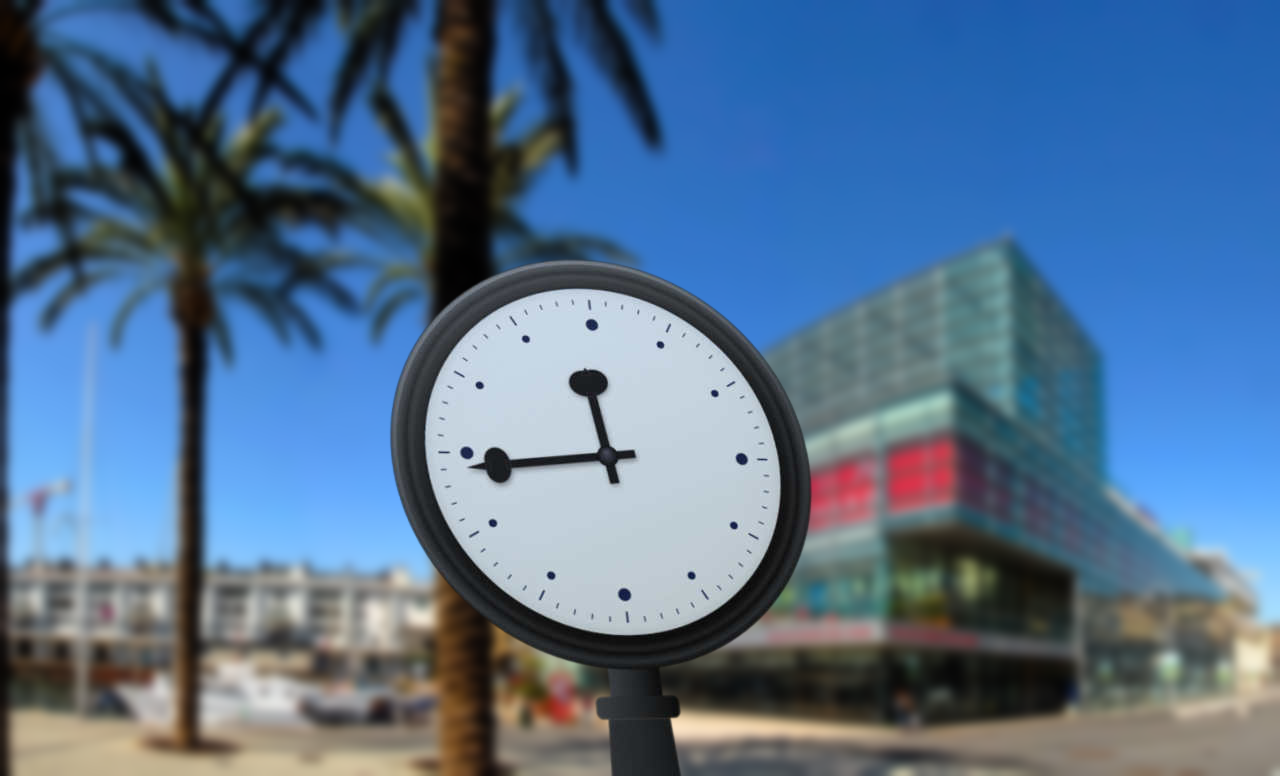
h=11 m=44
